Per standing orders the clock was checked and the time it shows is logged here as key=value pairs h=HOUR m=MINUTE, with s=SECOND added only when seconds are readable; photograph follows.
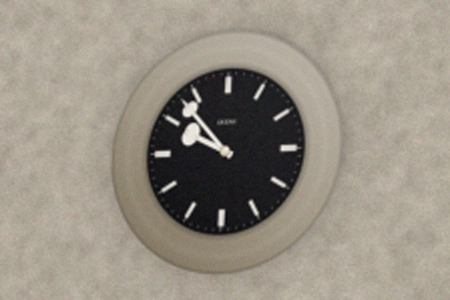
h=9 m=53
